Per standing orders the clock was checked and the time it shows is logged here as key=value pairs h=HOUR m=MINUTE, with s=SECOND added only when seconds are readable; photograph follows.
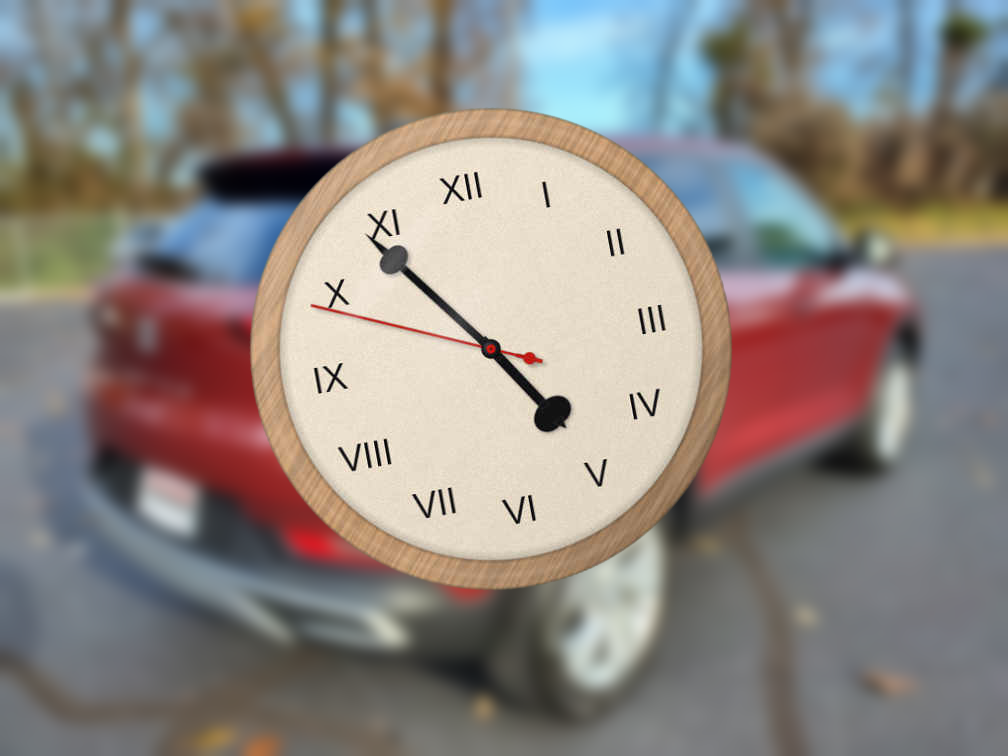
h=4 m=53 s=49
